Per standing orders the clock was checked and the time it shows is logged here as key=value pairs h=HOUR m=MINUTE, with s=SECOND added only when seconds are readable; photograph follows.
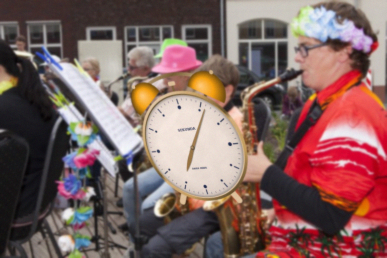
h=7 m=6
